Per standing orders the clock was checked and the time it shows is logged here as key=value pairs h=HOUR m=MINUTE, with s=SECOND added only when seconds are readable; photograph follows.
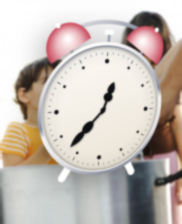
h=12 m=37
